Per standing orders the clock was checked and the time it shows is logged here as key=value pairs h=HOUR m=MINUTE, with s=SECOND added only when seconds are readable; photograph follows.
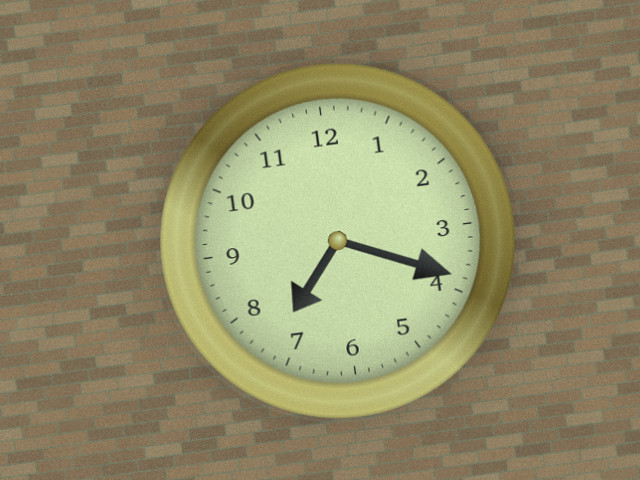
h=7 m=19
